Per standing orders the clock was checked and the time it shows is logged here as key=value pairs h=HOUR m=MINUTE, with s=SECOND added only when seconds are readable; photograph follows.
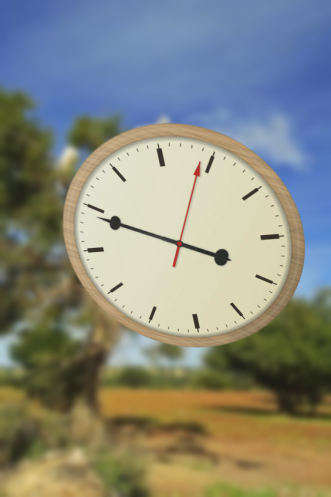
h=3 m=49 s=4
